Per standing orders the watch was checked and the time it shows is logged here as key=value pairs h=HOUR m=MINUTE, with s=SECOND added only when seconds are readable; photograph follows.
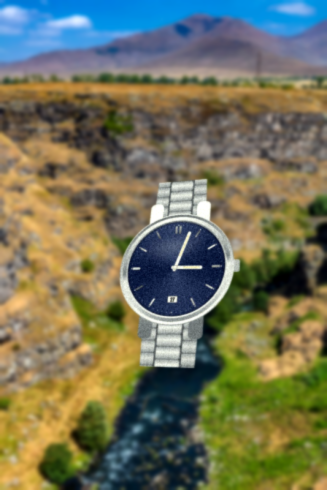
h=3 m=3
